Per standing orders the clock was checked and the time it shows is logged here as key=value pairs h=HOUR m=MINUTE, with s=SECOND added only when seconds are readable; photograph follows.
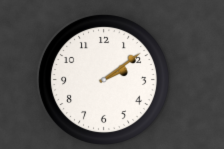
h=2 m=9
